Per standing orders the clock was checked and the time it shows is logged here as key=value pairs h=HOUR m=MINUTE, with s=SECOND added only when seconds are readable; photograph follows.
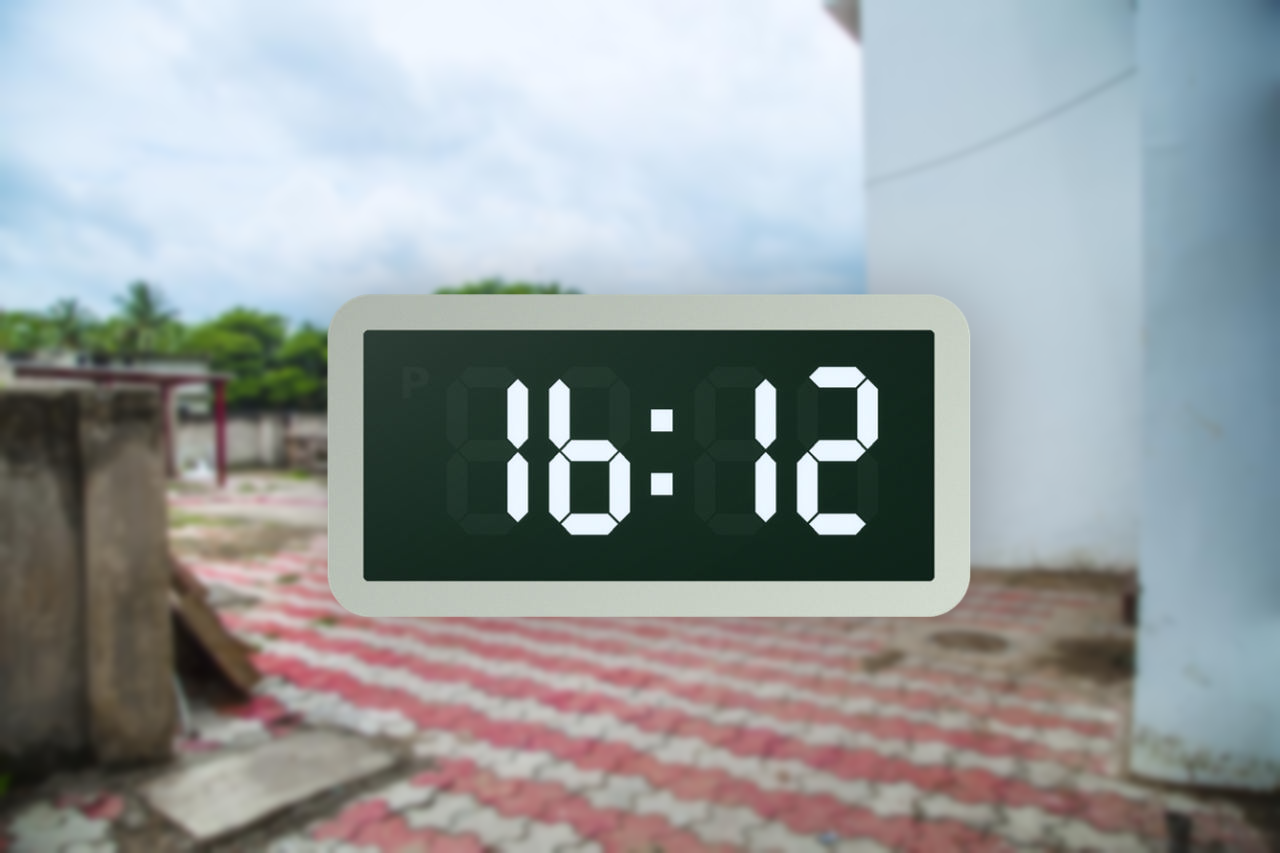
h=16 m=12
